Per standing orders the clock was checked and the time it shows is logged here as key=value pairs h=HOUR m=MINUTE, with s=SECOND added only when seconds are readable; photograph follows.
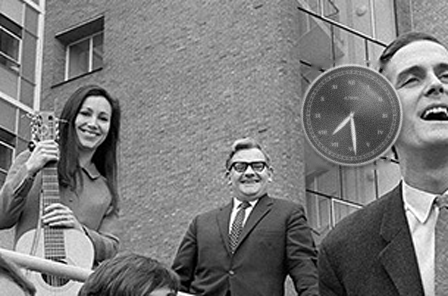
h=7 m=29
